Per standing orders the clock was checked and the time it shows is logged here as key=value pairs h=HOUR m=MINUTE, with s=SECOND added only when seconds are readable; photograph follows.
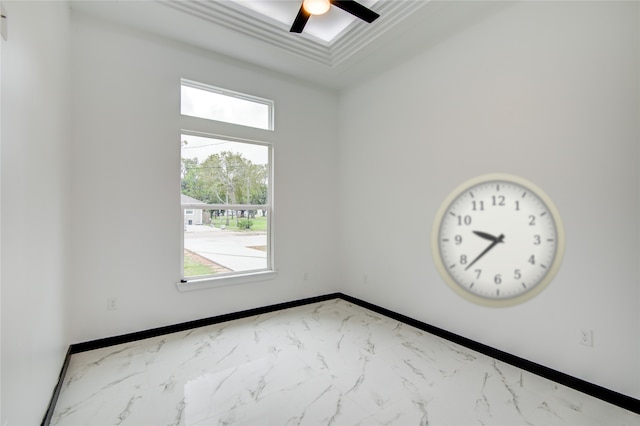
h=9 m=38
